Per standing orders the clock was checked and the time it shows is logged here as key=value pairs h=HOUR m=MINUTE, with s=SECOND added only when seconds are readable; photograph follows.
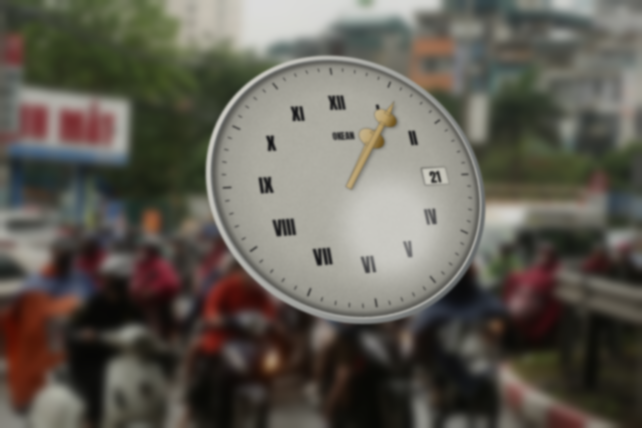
h=1 m=6
